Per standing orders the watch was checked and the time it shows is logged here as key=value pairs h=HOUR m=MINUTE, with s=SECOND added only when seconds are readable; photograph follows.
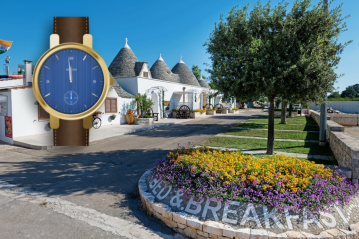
h=11 m=59
